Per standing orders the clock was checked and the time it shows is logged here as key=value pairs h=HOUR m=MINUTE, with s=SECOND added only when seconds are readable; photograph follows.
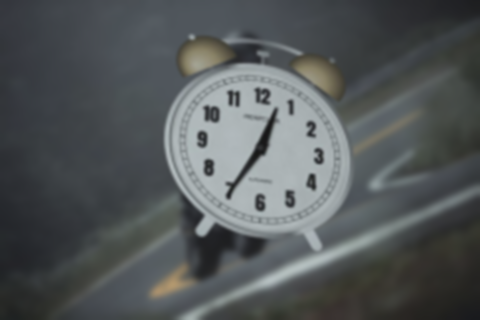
h=12 m=35
